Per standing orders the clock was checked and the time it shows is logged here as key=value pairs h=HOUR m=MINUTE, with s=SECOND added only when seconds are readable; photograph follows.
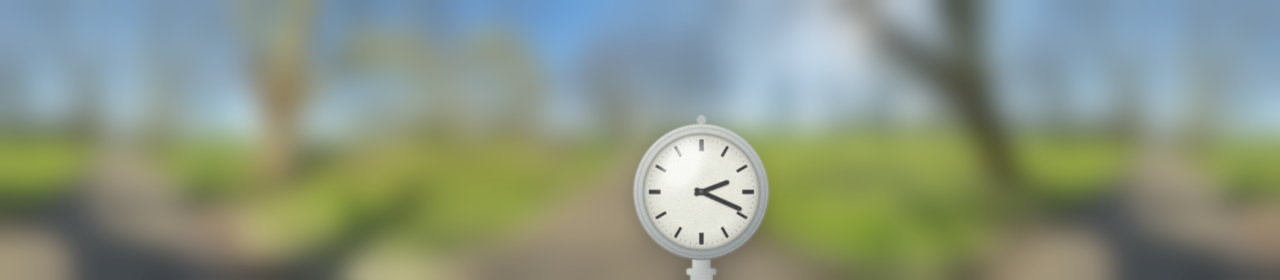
h=2 m=19
